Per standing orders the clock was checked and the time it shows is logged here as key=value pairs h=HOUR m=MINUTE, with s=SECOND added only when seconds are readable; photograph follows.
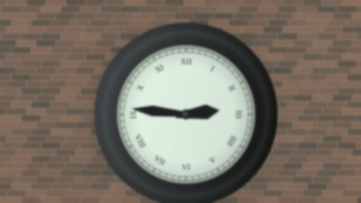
h=2 m=46
